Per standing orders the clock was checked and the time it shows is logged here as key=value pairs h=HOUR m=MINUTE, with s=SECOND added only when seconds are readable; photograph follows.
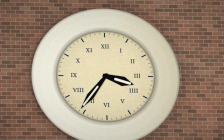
h=3 m=36
